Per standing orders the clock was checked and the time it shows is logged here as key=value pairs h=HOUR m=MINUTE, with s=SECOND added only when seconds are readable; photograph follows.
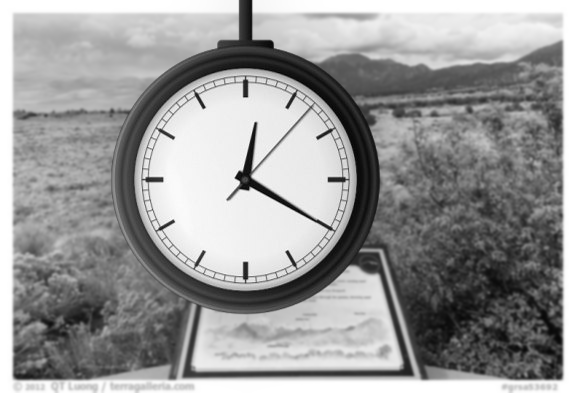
h=12 m=20 s=7
